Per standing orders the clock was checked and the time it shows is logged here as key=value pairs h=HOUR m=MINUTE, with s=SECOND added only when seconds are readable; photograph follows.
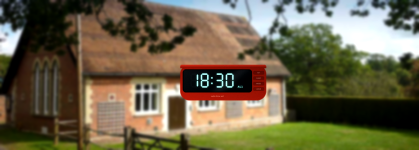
h=18 m=30
